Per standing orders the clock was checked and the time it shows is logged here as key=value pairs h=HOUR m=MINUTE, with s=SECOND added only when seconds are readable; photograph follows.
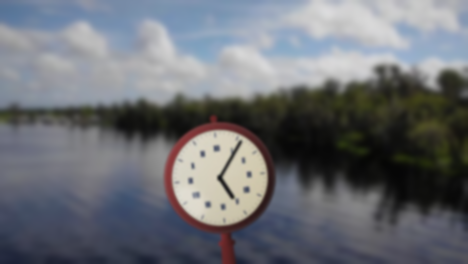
h=5 m=6
